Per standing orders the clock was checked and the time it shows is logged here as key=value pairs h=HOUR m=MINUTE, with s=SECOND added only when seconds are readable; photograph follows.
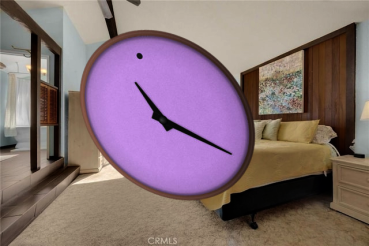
h=11 m=21
